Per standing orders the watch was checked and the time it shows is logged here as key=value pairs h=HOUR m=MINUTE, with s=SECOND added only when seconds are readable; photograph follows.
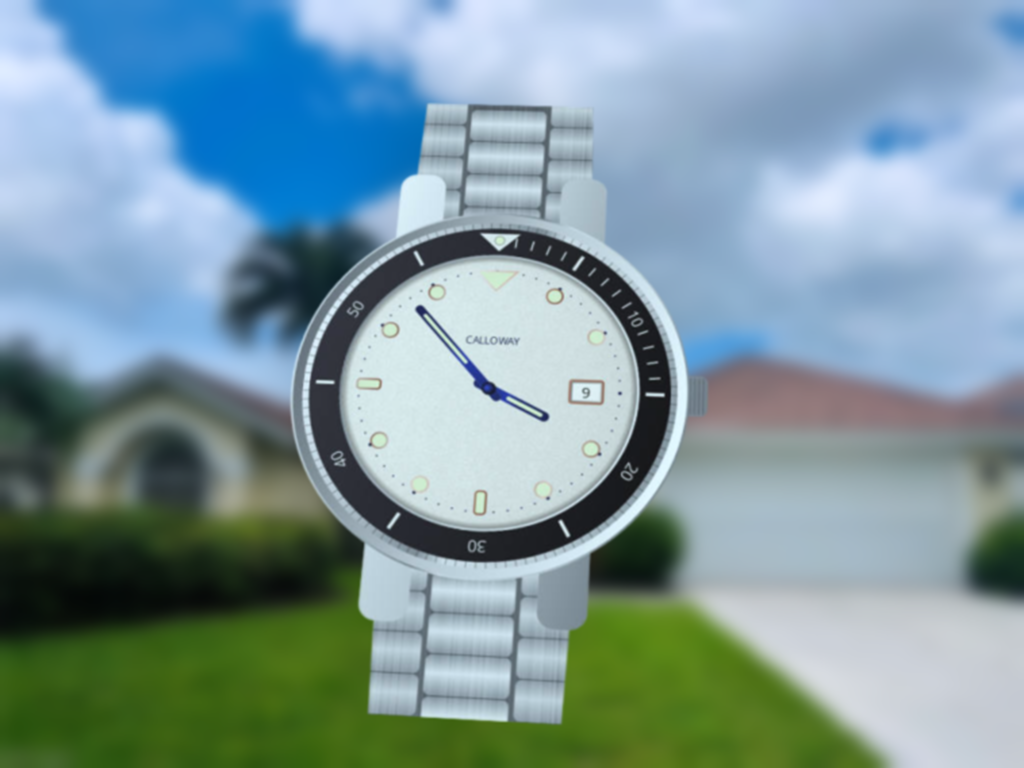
h=3 m=53
